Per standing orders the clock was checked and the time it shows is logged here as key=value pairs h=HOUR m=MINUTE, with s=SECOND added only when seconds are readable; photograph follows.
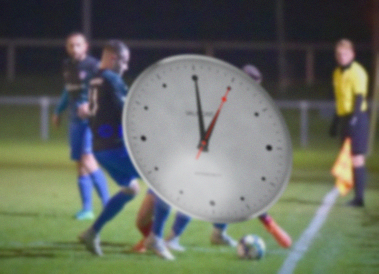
h=1 m=0 s=5
